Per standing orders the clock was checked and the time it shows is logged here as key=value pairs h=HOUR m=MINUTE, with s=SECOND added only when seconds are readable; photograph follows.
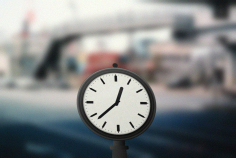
h=12 m=38
